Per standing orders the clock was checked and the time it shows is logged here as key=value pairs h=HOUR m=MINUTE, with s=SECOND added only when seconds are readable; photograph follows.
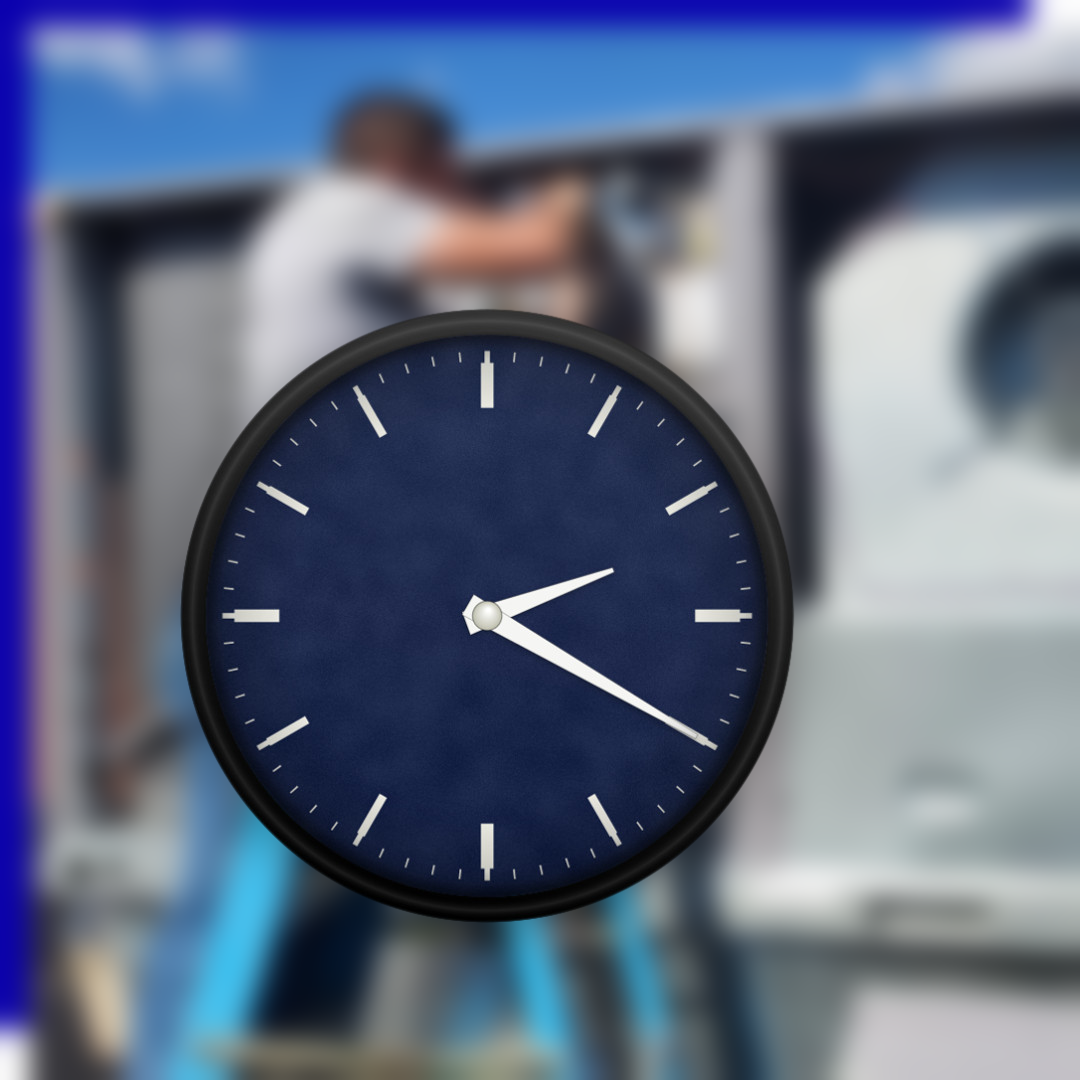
h=2 m=20
